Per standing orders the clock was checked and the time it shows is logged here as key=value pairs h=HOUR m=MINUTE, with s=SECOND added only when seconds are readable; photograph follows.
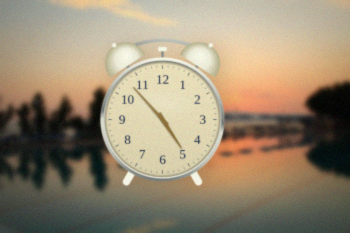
h=4 m=53
